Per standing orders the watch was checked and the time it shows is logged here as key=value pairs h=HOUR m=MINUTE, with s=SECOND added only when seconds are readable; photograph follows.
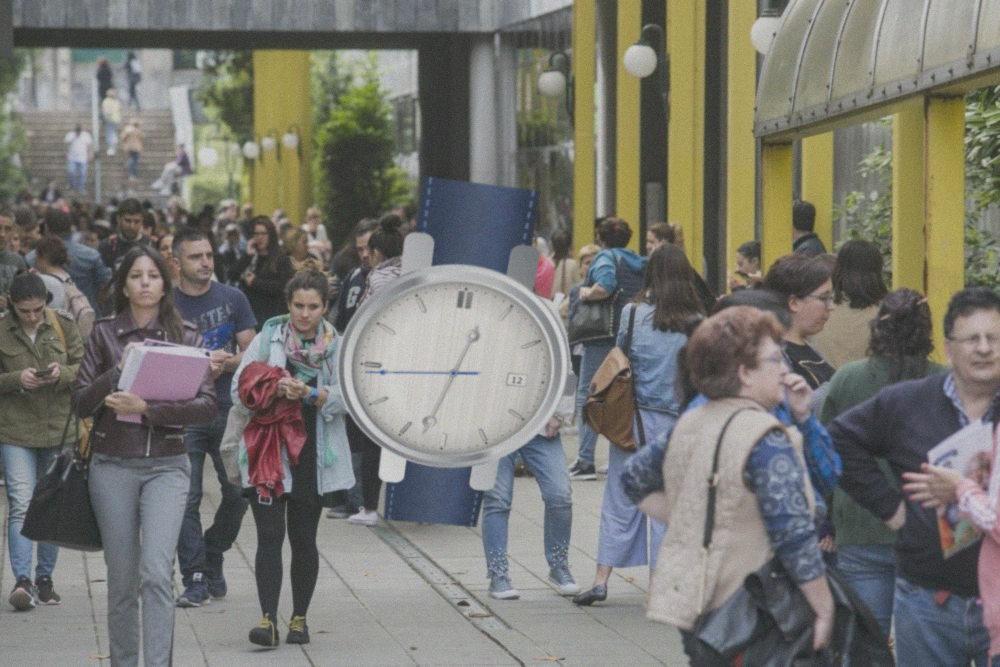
h=12 m=32 s=44
